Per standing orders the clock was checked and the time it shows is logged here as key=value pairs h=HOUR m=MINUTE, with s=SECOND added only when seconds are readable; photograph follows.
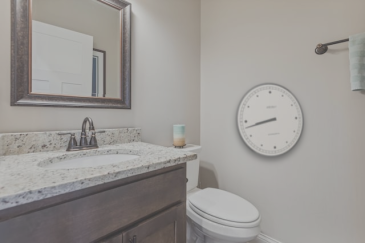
h=8 m=43
